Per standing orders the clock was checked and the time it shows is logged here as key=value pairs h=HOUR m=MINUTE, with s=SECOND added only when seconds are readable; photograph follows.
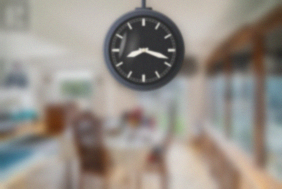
h=8 m=18
